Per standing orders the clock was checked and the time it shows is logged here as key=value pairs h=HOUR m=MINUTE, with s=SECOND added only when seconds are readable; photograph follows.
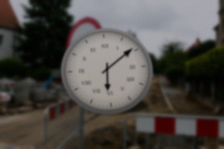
h=6 m=9
